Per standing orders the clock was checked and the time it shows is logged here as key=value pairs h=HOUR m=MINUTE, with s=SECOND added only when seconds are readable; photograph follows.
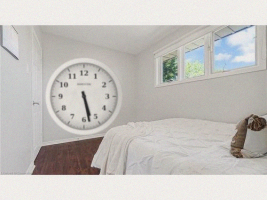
h=5 m=28
